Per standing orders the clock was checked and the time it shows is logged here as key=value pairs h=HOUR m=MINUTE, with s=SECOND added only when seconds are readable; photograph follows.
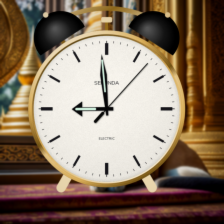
h=8 m=59 s=7
